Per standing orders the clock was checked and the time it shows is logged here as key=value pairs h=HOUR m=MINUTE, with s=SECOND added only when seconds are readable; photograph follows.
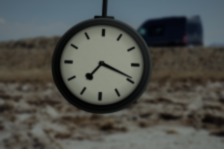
h=7 m=19
